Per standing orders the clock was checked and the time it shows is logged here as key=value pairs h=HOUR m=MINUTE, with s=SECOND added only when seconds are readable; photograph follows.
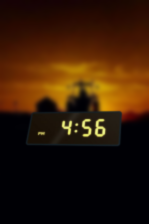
h=4 m=56
